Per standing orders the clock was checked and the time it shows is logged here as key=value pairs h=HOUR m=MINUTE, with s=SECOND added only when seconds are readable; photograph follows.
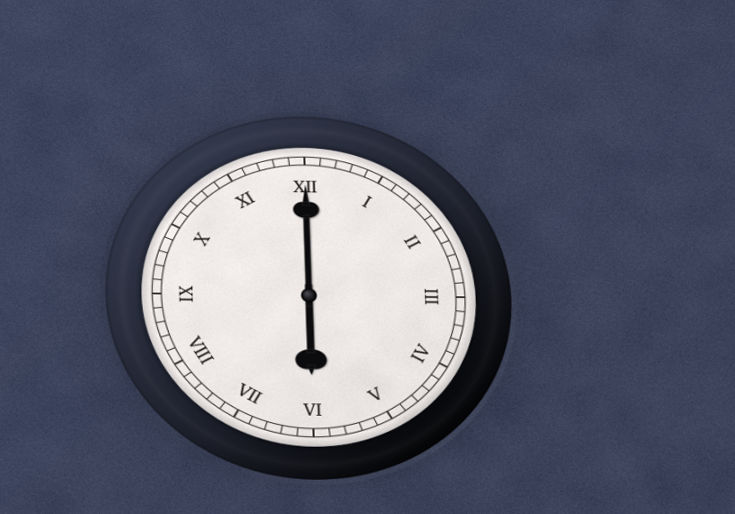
h=6 m=0
